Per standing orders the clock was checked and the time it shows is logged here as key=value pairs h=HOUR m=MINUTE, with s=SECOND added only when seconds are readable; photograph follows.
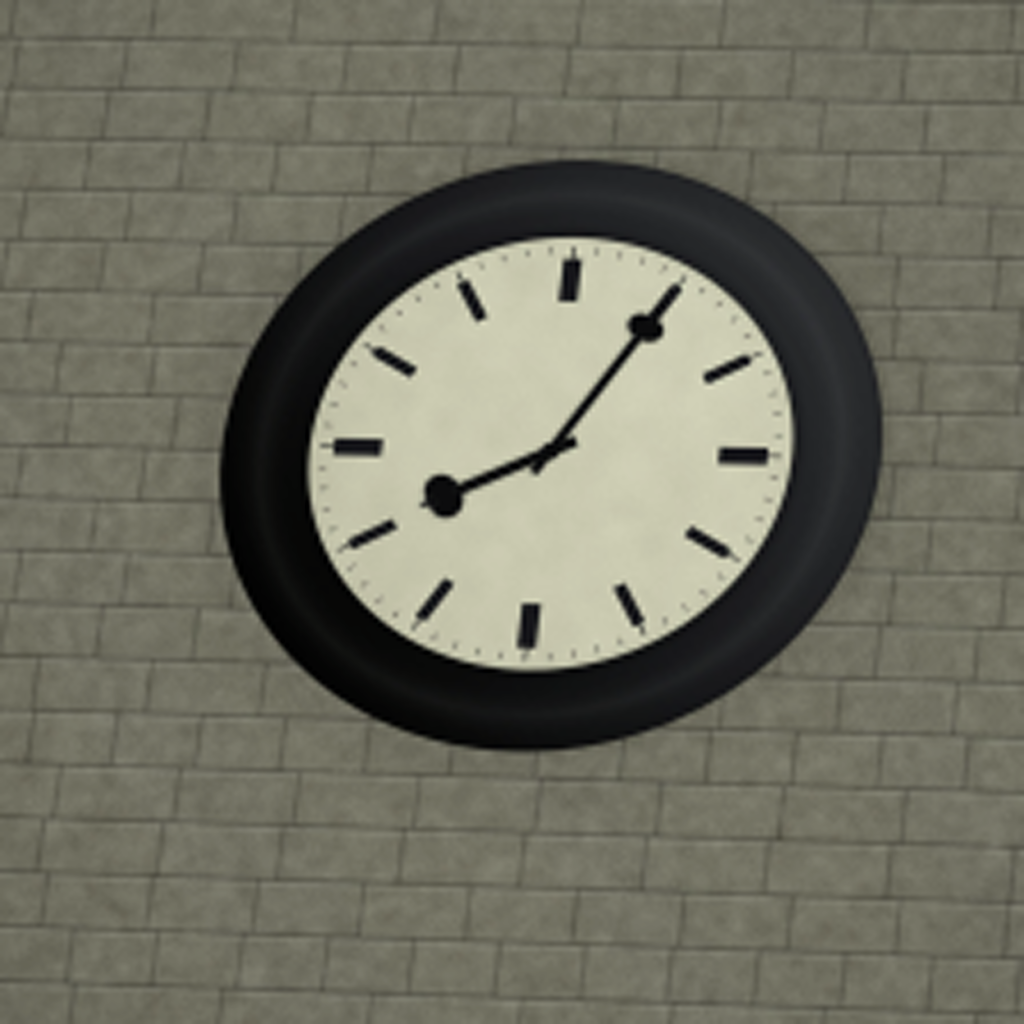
h=8 m=5
